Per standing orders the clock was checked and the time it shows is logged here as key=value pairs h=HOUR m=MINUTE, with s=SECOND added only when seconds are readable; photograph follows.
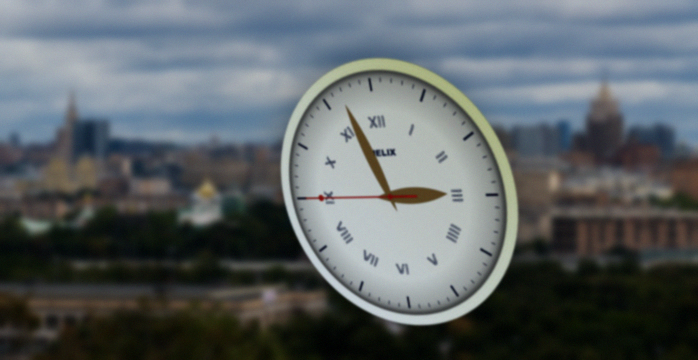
h=2 m=56 s=45
